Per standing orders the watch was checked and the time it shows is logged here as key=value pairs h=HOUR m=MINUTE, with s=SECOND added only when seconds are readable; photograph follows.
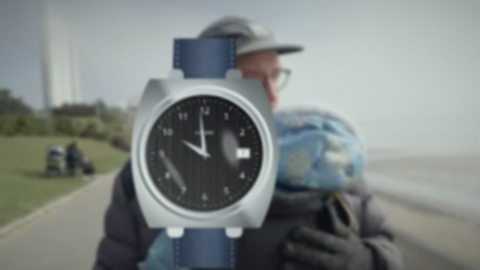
h=9 m=59
